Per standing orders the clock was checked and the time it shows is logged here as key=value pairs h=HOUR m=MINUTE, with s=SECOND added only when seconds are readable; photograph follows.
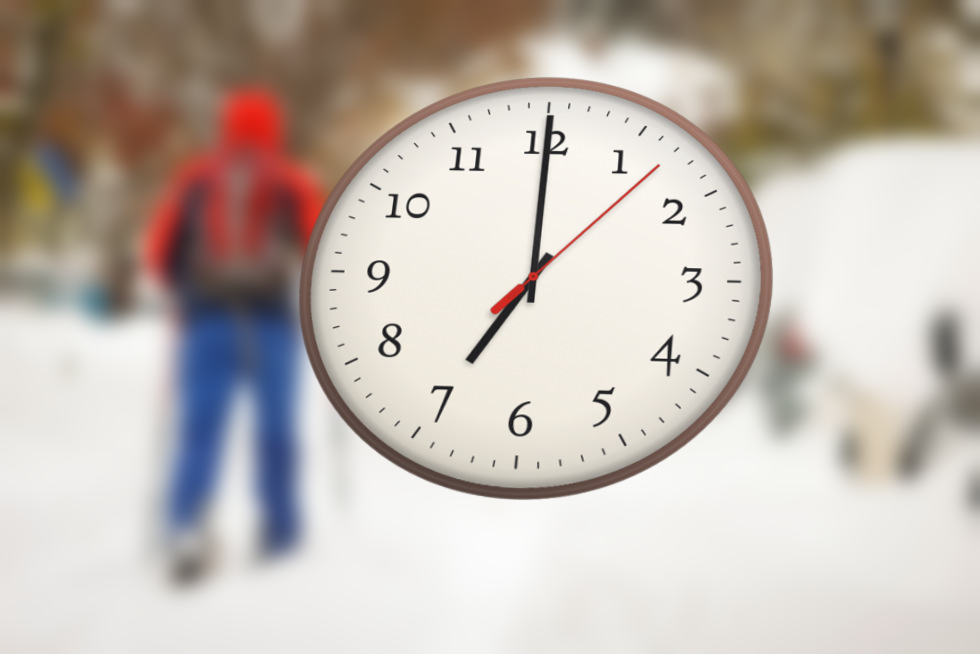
h=7 m=0 s=7
